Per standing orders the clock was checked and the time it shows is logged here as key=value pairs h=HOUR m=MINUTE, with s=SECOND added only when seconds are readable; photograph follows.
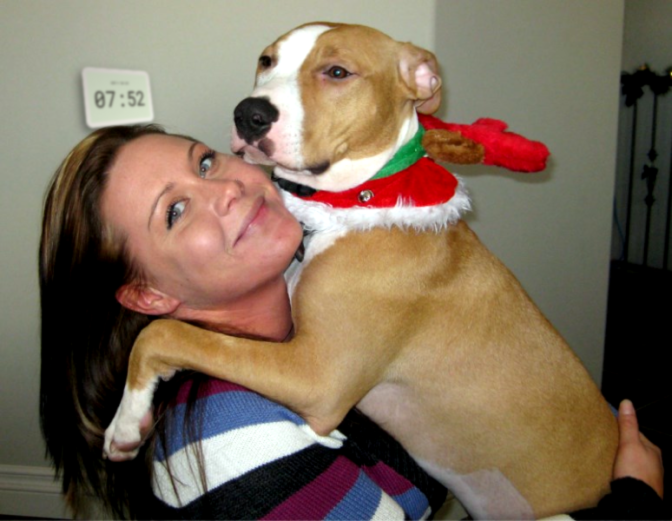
h=7 m=52
